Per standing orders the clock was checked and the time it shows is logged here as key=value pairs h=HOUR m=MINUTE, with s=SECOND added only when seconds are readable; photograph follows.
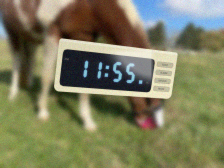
h=11 m=55
